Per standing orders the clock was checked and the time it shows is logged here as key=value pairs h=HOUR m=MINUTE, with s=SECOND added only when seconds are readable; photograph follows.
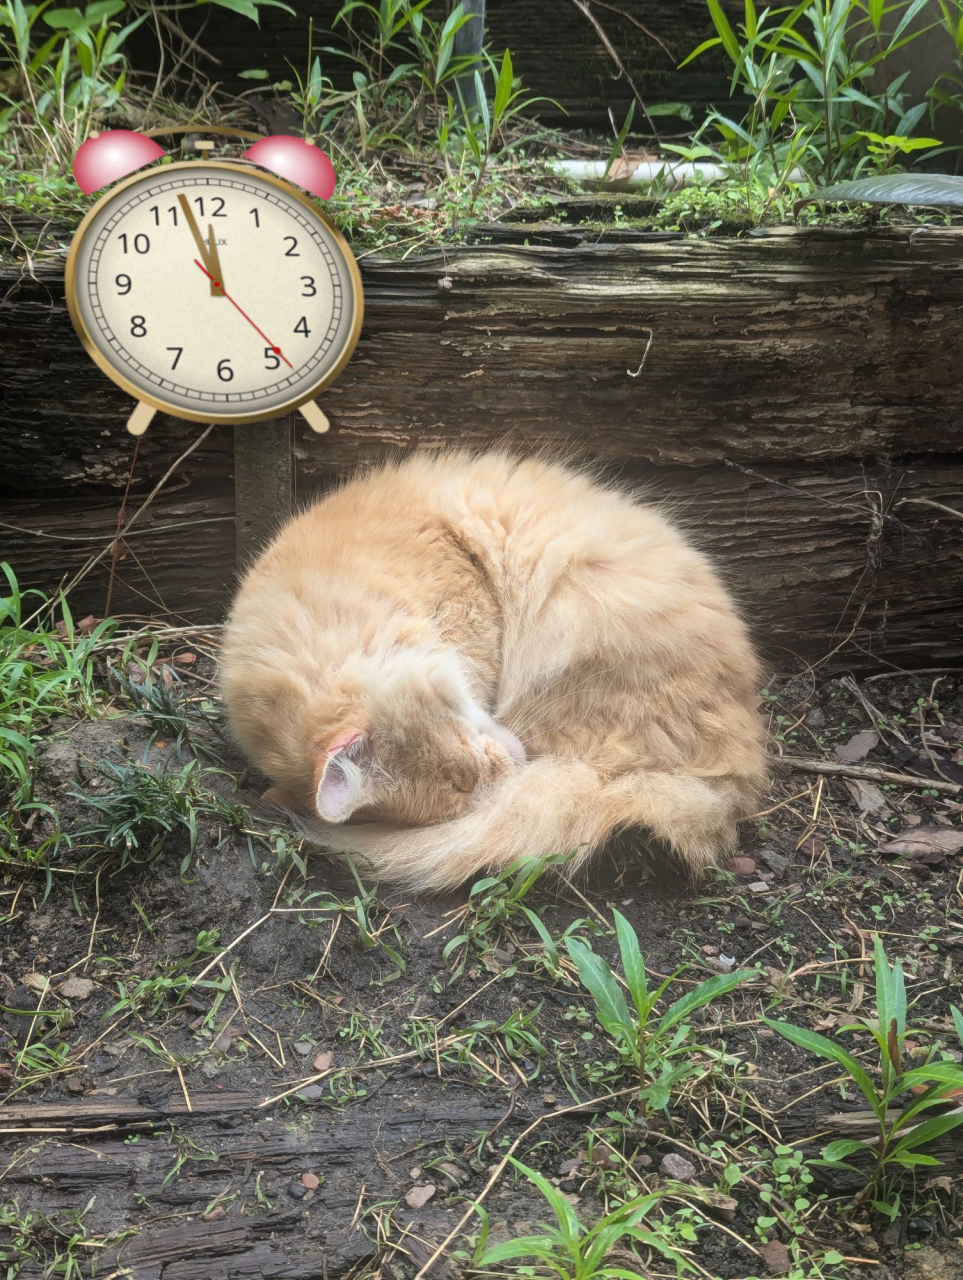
h=11 m=57 s=24
